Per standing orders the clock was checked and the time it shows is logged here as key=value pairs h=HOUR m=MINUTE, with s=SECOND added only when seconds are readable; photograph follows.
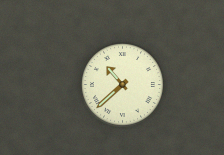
h=10 m=38
